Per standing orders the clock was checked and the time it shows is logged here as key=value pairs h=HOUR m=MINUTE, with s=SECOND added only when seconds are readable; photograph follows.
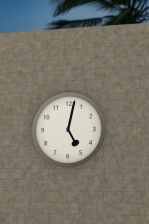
h=5 m=2
